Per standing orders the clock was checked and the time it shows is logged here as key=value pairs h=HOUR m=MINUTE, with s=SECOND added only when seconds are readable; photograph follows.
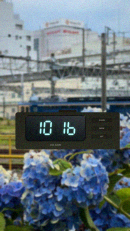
h=10 m=16
